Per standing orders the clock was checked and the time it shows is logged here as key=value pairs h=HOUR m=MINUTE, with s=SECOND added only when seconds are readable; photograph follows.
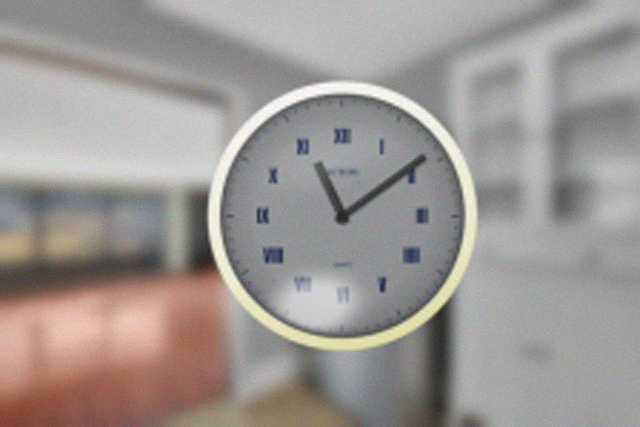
h=11 m=9
